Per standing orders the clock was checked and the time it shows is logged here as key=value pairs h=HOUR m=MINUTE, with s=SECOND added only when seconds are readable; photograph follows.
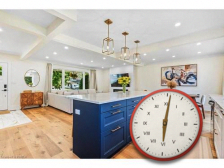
h=6 m=1
